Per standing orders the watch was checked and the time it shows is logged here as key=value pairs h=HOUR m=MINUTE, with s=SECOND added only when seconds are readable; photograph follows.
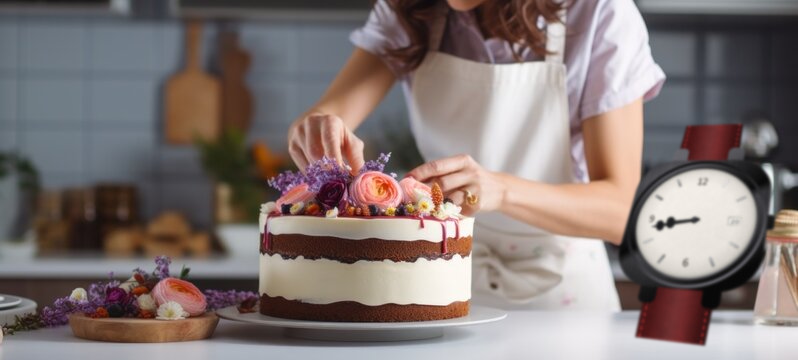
h=8 m=43
